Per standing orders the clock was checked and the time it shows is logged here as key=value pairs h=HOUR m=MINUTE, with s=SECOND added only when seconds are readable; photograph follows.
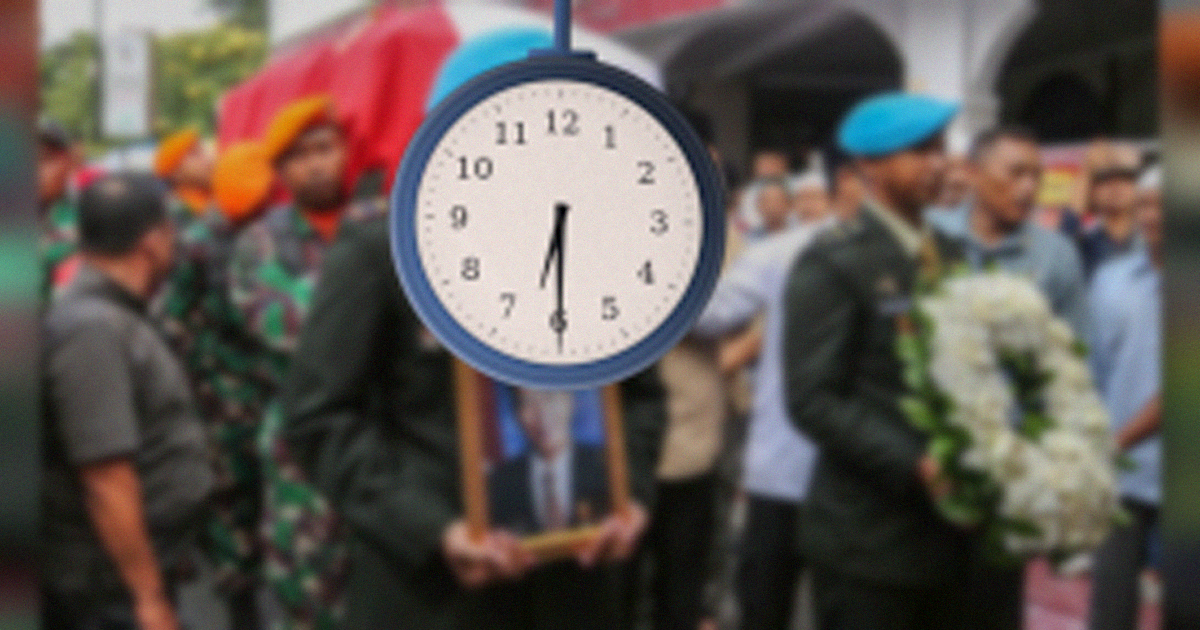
h=6 m=30
